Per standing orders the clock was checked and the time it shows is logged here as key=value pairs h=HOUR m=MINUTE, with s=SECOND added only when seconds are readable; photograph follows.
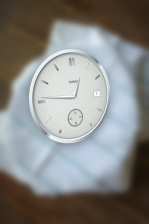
h=12 m=46
